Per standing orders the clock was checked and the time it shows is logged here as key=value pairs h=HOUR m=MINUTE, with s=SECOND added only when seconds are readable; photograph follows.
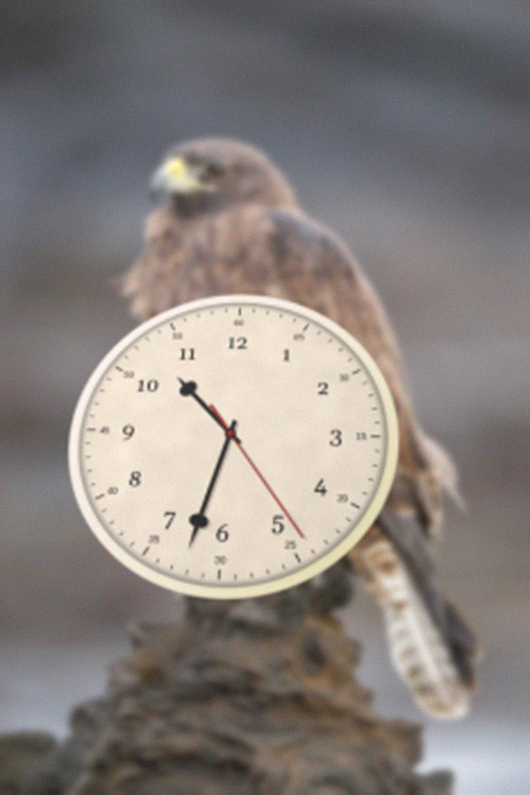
h=10 m=32 s=24
